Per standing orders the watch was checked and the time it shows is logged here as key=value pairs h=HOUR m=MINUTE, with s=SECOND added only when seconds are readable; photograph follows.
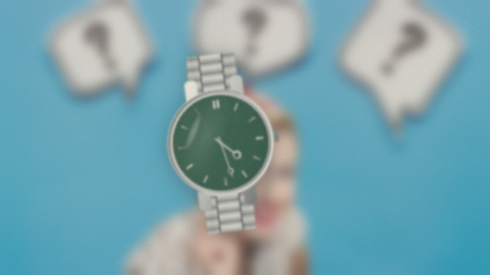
h=4 m=28
